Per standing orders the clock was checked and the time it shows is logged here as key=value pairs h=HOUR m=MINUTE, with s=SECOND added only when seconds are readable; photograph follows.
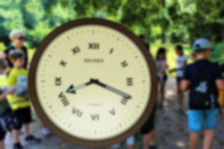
h=8 m=19
